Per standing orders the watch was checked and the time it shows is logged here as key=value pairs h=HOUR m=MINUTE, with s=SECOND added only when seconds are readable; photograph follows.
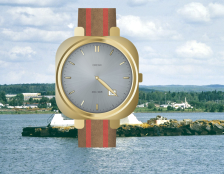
h=4 m=22
